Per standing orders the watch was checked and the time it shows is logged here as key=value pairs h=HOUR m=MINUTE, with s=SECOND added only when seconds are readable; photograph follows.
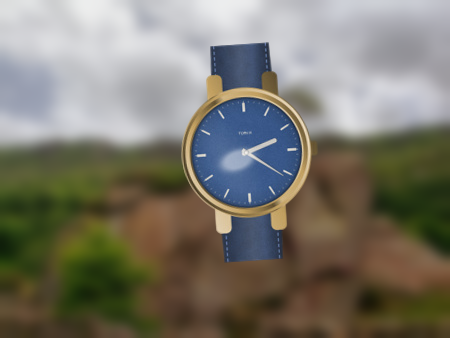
h=2 m=21
